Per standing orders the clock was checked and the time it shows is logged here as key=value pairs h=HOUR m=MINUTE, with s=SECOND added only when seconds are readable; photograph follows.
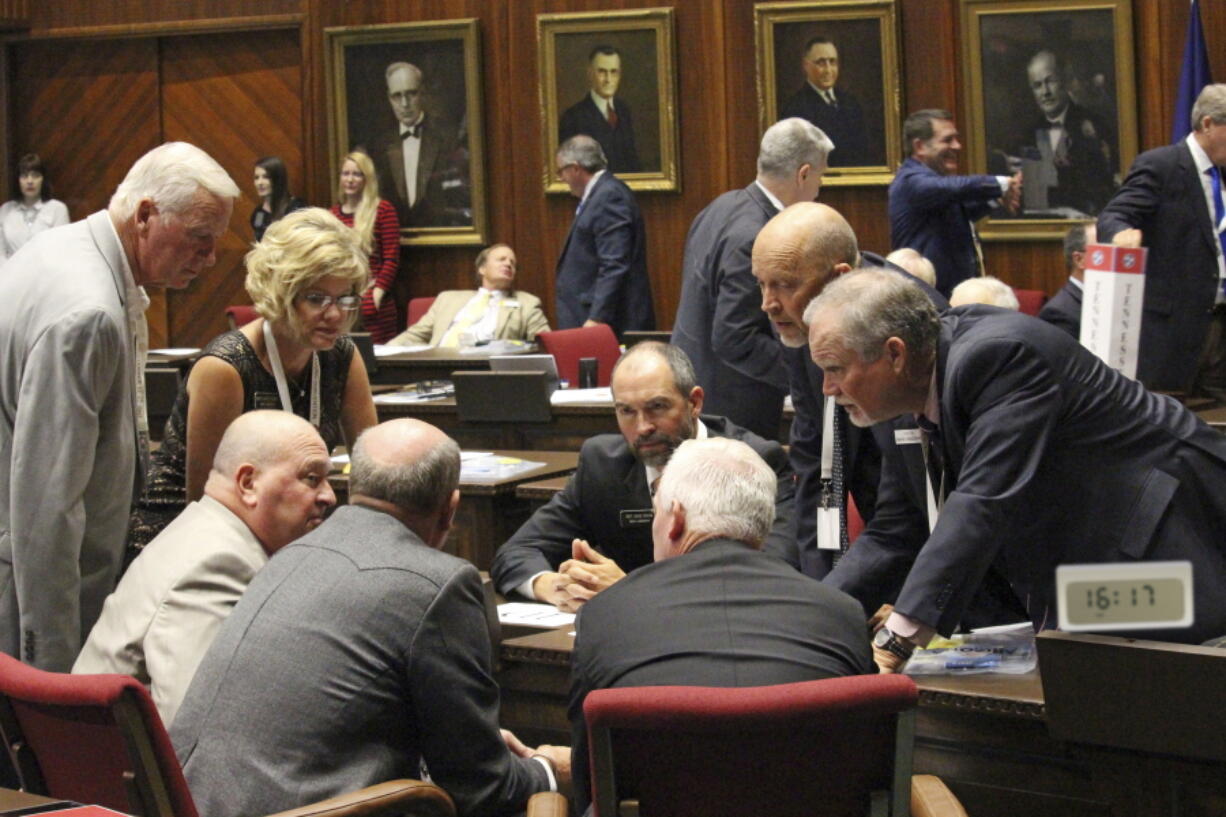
h=16 m=17
